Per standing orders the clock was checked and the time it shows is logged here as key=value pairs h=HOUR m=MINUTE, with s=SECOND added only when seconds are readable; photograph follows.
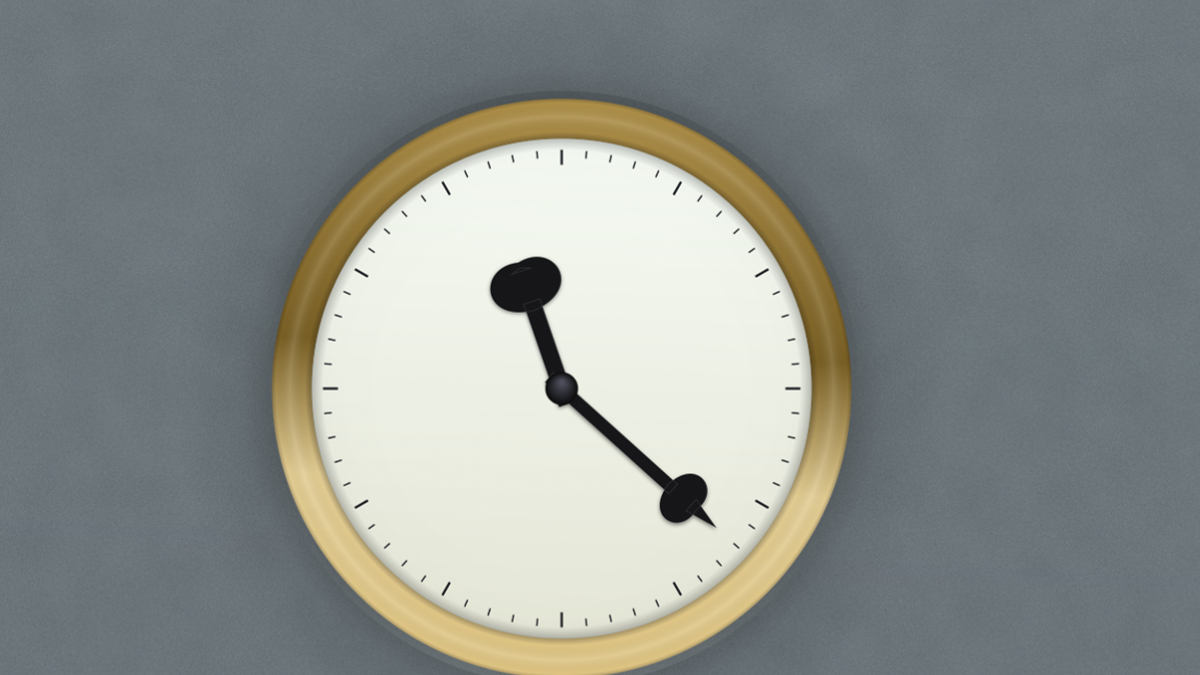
h=11 m=22
